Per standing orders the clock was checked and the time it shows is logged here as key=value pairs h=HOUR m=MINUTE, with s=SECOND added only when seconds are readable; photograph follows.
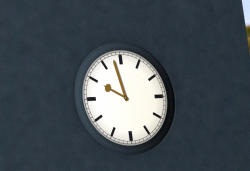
h=9 m=58
